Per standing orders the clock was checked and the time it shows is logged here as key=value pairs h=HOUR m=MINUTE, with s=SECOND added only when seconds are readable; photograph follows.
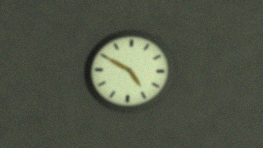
h=4 m=50
